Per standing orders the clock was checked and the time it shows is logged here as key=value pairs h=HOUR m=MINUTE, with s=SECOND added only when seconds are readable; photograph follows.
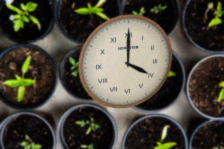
h=4 m=0
